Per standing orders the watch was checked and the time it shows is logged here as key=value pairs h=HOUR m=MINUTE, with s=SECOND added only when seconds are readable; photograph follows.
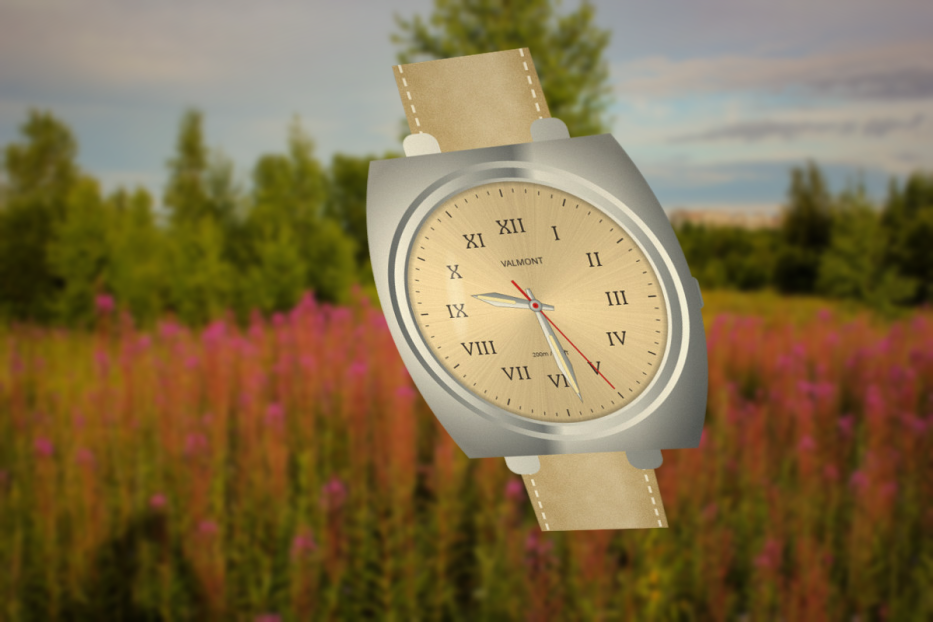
h=9 m=28 s=25
